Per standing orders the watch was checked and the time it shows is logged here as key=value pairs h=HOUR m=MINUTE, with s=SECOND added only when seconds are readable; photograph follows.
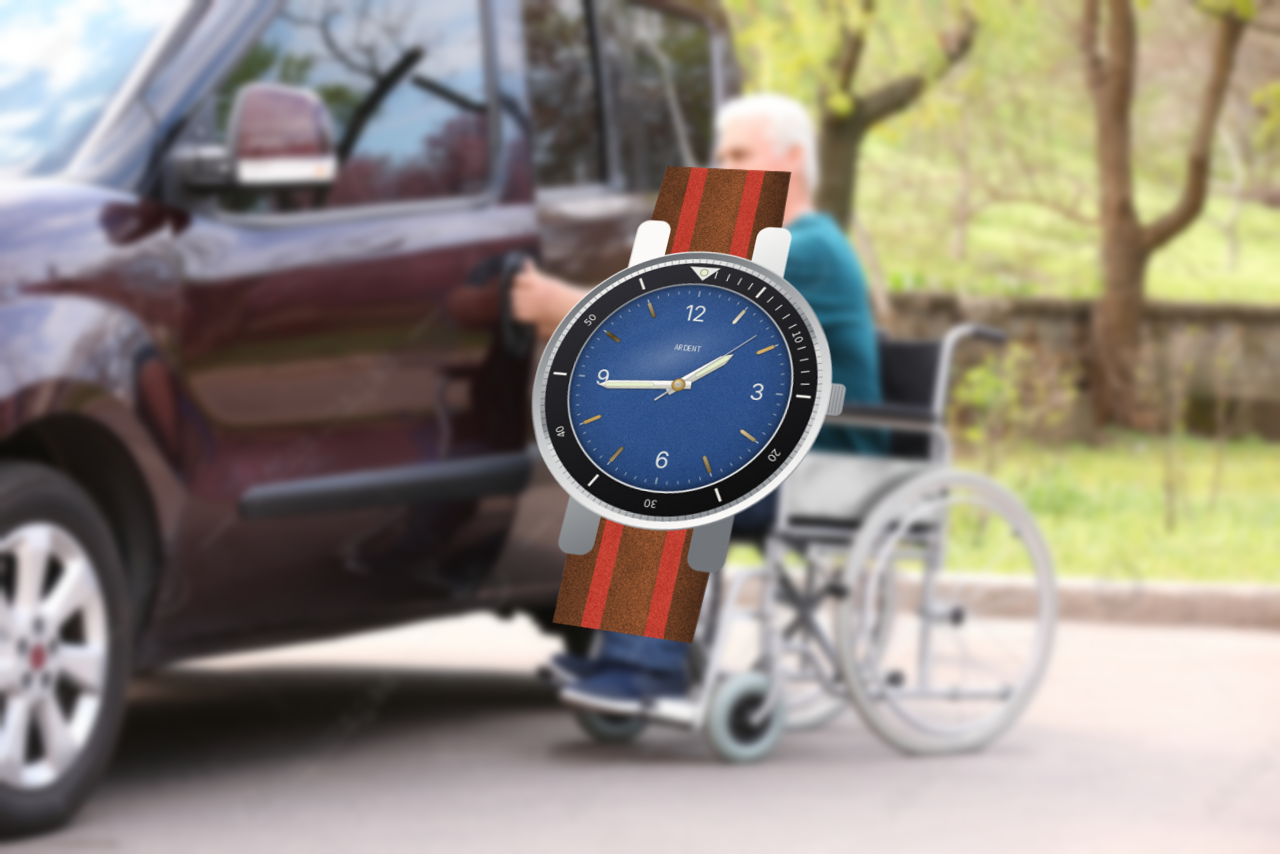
h=1 m=44 s=8
